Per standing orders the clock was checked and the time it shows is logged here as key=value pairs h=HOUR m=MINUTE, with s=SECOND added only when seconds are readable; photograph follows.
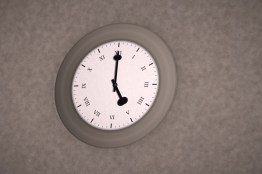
h=5 m=0
